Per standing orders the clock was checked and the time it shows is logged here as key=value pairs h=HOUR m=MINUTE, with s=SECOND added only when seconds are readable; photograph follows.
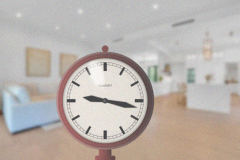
h=9 m=17
